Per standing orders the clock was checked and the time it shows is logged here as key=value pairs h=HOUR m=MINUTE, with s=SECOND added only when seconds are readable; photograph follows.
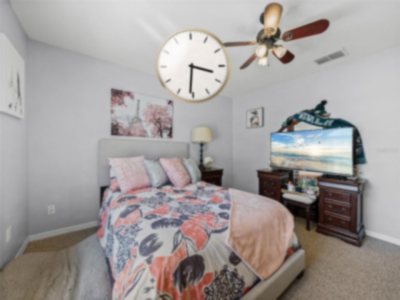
h=3 m=31
